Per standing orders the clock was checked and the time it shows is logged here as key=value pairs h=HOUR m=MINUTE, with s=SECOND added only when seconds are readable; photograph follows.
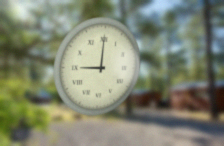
h=9 m=0
